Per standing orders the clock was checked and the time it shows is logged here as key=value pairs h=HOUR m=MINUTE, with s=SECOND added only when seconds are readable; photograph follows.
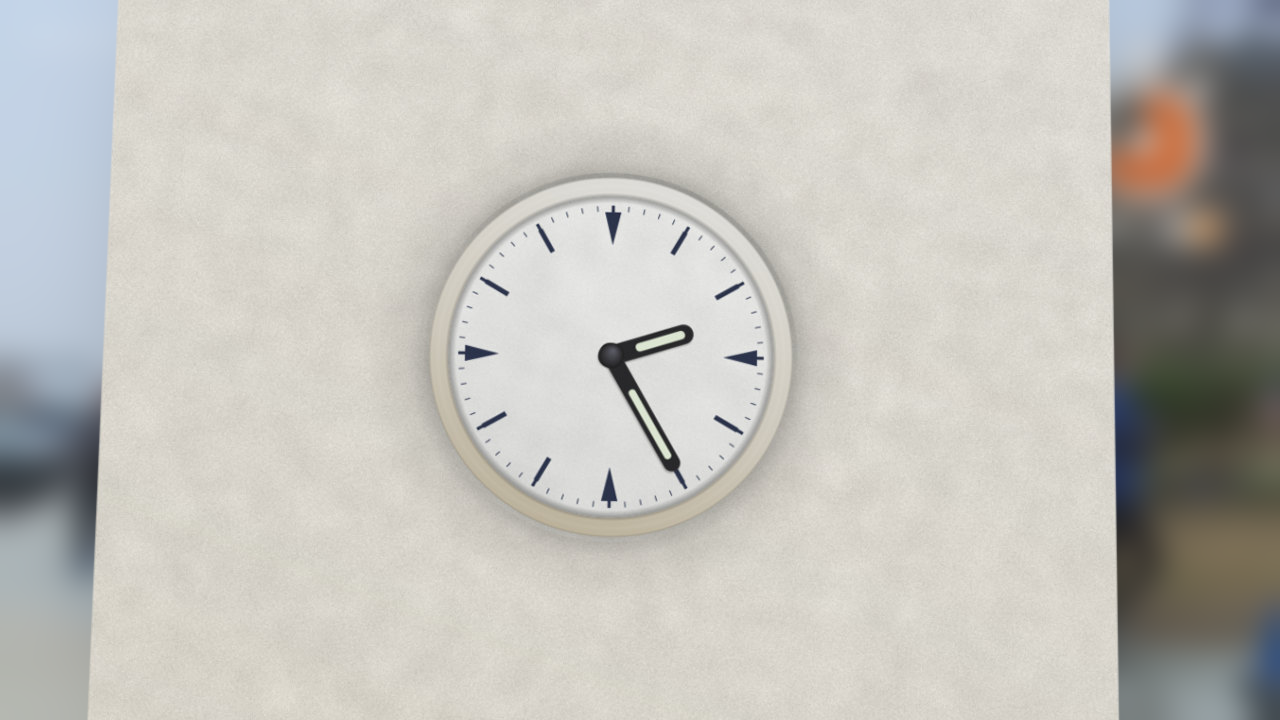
h=2 m=25
